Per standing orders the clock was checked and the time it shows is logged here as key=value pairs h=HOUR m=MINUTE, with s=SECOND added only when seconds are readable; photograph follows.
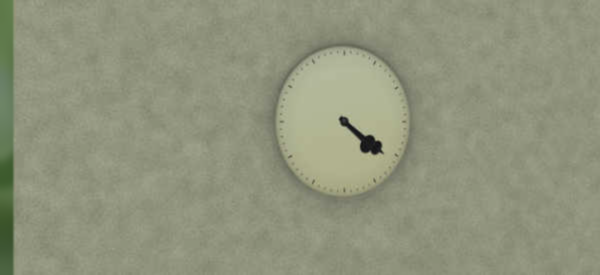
h=4 m=21
